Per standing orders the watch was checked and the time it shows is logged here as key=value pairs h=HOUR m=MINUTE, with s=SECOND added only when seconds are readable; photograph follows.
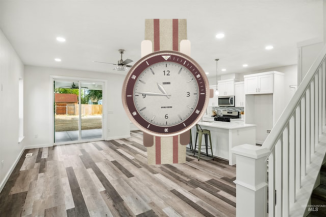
h=10 m=46
